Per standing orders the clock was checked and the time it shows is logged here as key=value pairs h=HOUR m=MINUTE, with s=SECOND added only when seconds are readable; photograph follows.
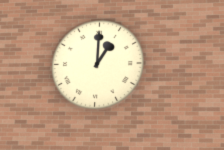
h=1 m=0
